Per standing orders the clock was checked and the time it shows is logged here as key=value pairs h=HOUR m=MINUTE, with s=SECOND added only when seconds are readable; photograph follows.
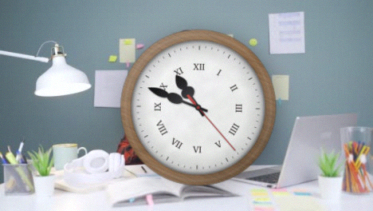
h=10 m=48 s=23
